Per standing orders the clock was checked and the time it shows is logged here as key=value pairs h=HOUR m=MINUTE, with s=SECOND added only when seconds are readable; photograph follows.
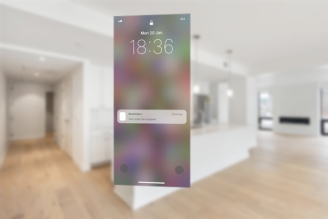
h=18 m=36
